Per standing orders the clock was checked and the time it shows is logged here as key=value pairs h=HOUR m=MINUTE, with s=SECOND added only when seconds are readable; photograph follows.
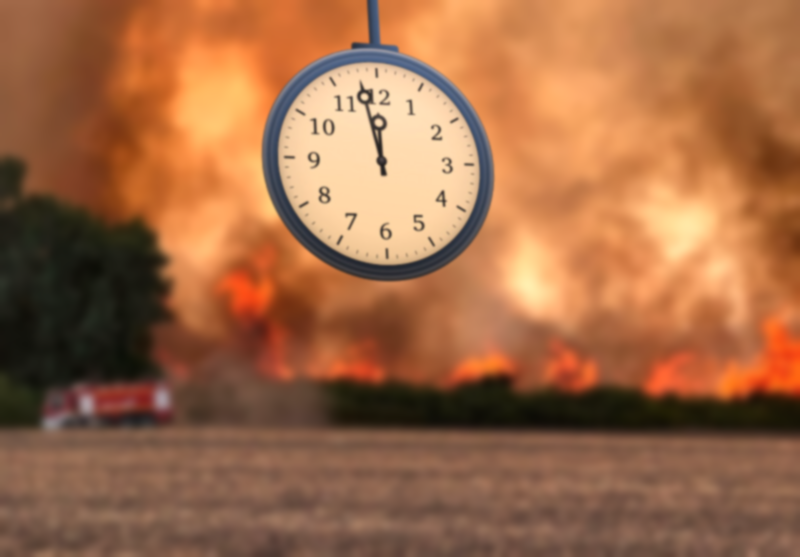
h=11 m=58
